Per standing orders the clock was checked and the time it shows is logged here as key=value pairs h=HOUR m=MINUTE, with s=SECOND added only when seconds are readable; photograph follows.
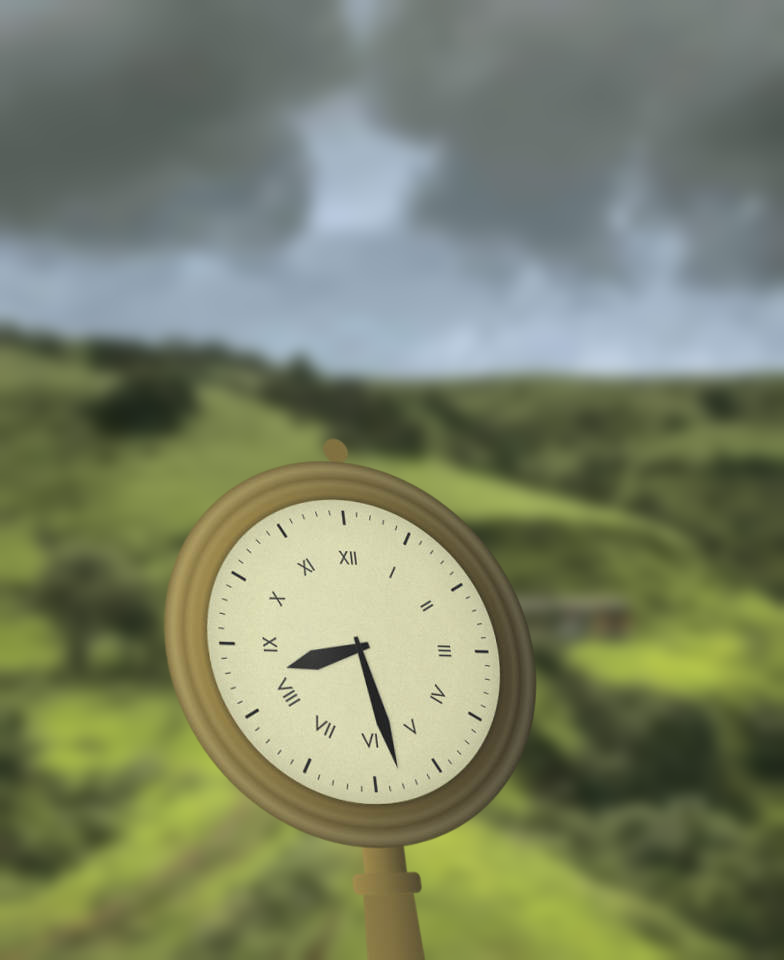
h=8 m=28
